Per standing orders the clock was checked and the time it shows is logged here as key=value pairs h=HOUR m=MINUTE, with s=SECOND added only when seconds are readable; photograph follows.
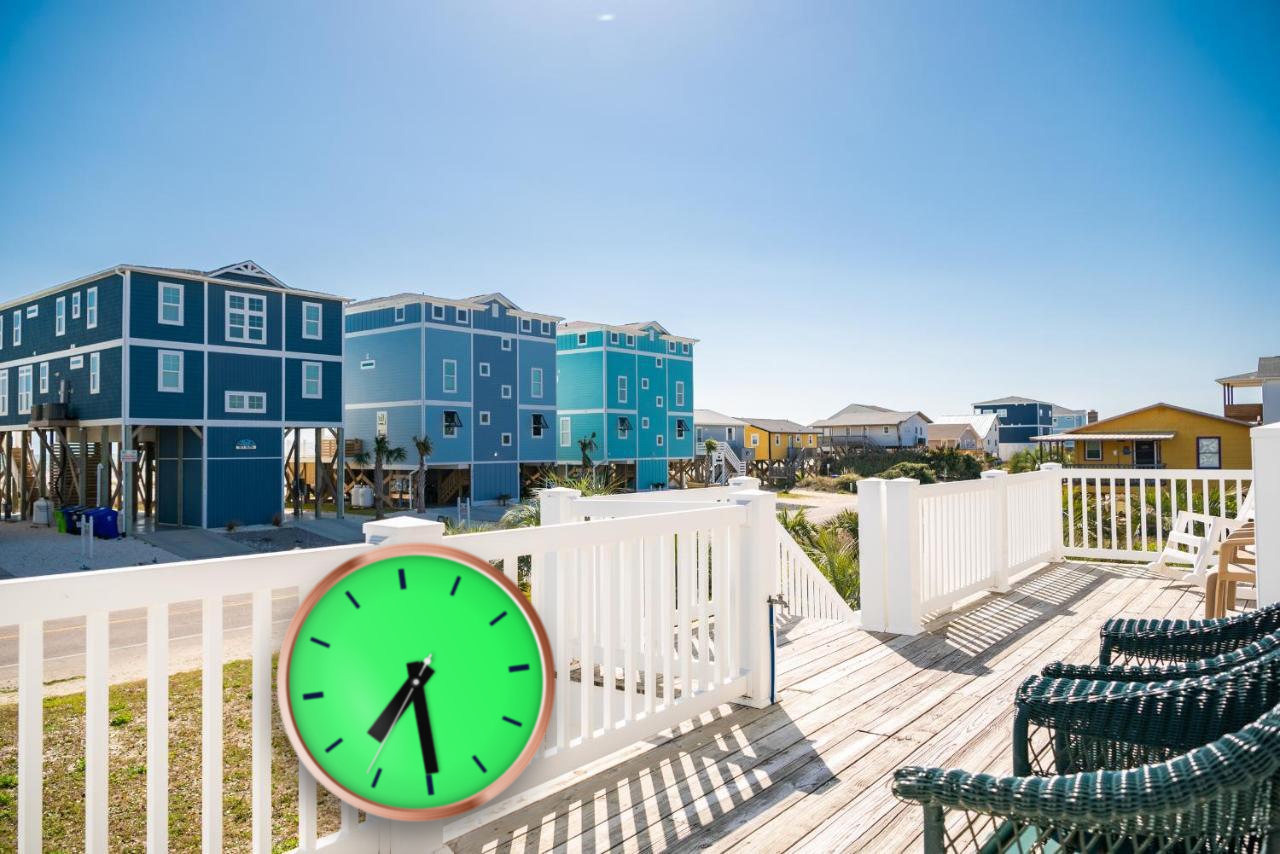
h=7 m=29 s=36
